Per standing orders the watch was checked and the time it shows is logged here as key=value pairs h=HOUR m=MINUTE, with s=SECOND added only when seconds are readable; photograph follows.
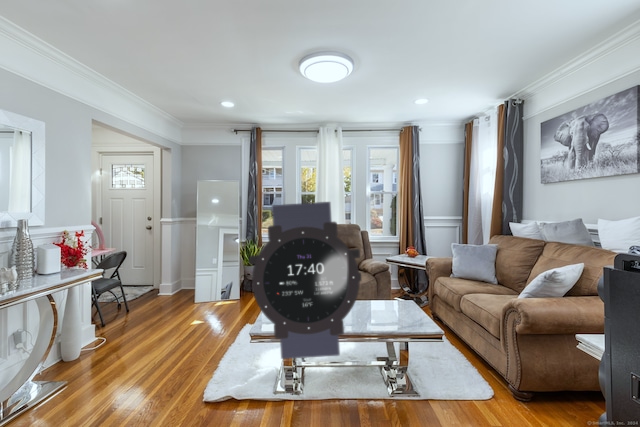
h=17 m=40
